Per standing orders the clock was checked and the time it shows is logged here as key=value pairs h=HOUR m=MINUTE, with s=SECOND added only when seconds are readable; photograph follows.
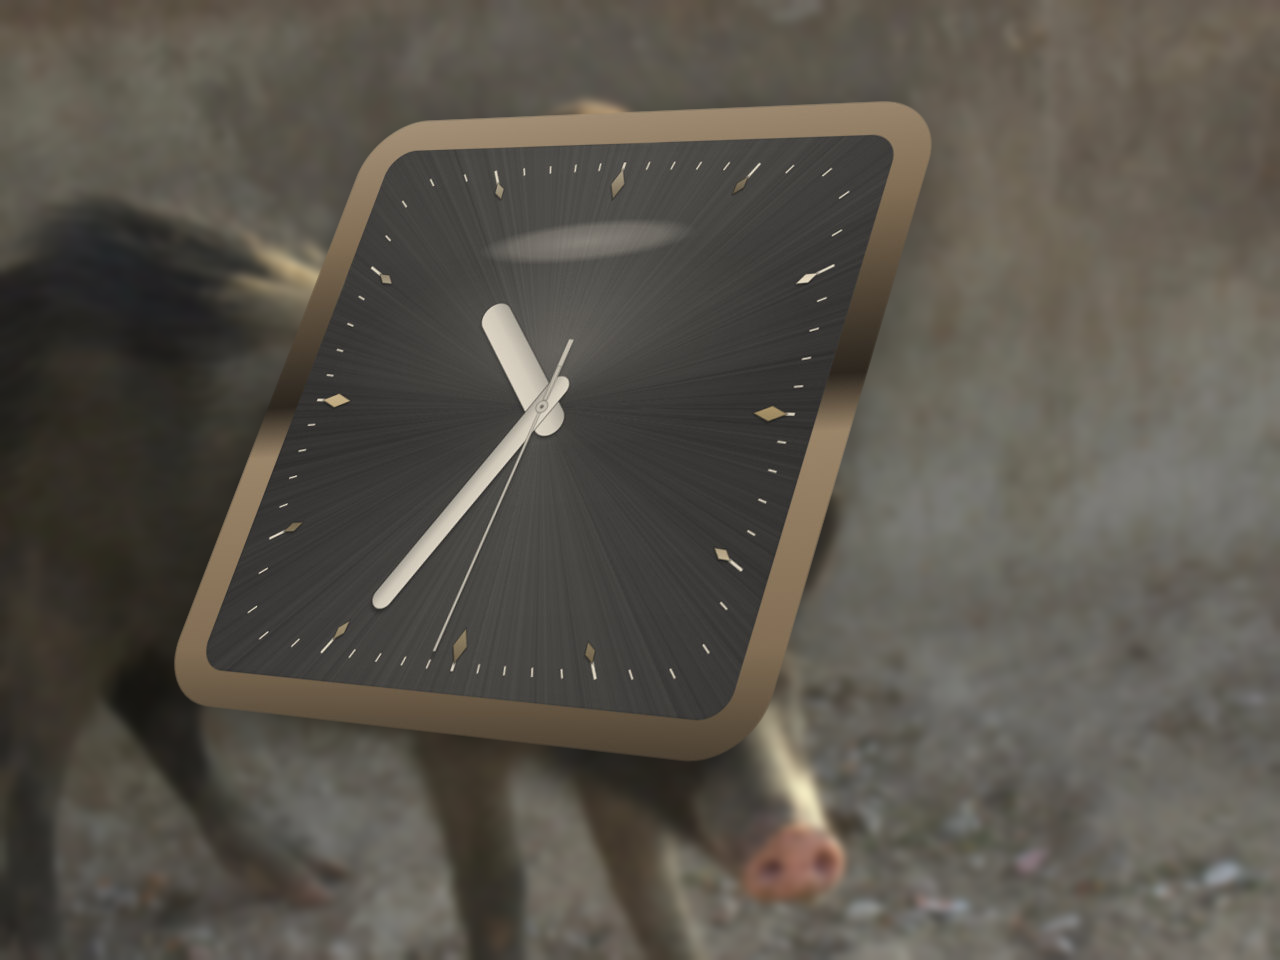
h=10 m=34 s=31
